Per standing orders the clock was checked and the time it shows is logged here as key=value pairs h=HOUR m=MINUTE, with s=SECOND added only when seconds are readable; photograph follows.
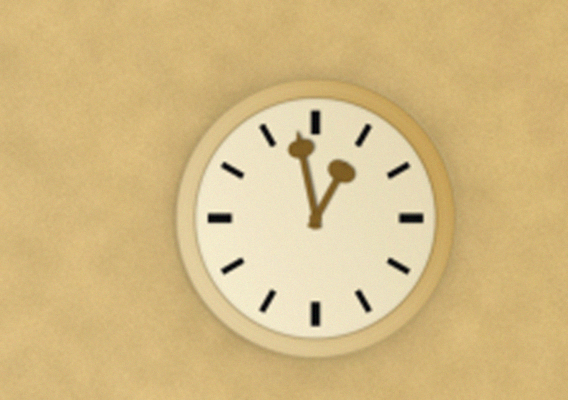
h=12 m=58
